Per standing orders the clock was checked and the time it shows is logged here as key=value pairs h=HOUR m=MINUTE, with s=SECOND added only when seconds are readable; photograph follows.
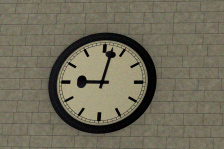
h=9 m=2
